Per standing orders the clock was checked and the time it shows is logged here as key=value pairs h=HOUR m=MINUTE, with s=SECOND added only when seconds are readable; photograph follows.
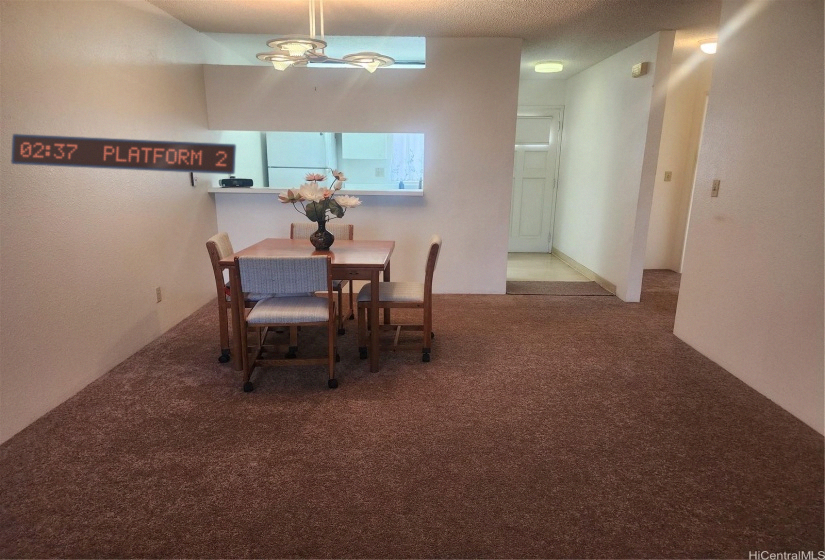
h=2 m=37
